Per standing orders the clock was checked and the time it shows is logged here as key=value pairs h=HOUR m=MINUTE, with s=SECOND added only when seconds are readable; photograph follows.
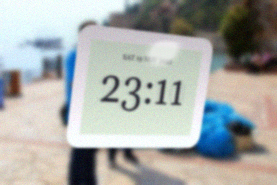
h=23 m=11
